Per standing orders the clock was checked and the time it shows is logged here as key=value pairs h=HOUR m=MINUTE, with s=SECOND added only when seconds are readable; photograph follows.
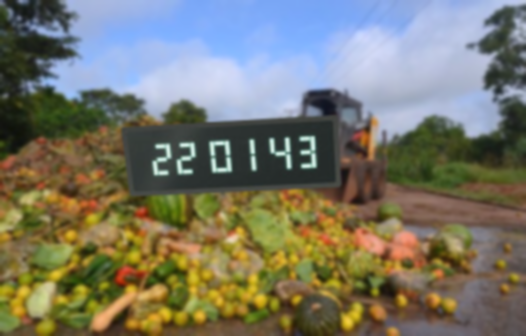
h=22 m=1 s=43
